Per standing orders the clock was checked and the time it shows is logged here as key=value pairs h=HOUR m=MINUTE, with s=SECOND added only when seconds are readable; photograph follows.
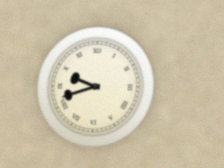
h=9 m=42
